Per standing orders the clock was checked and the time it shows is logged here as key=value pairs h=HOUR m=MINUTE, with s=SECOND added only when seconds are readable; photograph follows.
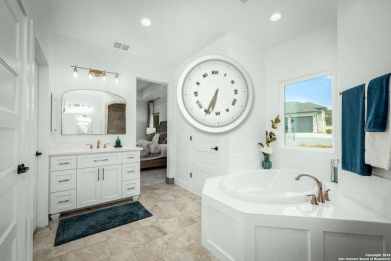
h=6 m=35
